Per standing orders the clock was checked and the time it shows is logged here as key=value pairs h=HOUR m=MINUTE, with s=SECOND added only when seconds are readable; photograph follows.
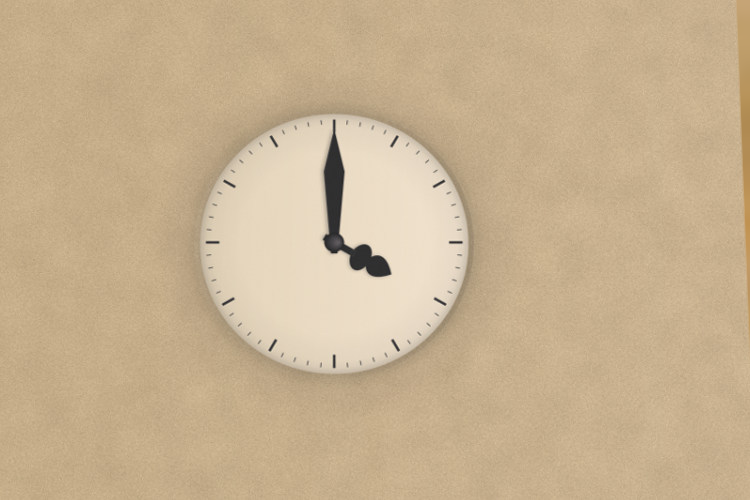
h=4 m=0
